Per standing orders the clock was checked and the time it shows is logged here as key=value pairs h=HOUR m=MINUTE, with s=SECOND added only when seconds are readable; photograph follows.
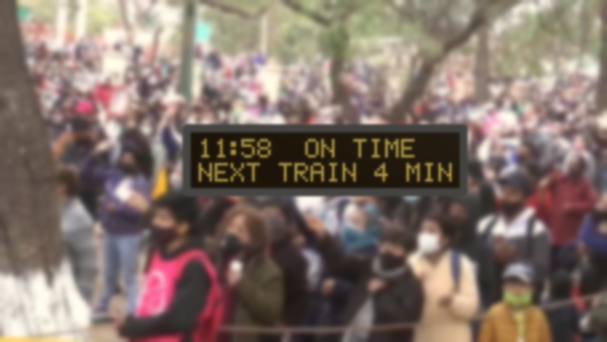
h=11 m=58
